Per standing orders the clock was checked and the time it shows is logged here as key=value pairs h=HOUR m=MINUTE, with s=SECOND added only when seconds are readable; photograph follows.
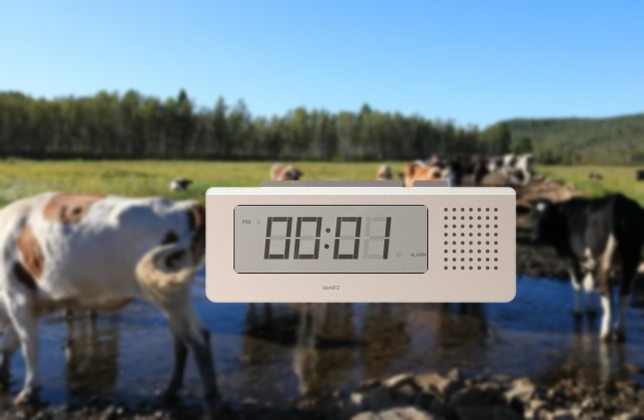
h=0 m=1
